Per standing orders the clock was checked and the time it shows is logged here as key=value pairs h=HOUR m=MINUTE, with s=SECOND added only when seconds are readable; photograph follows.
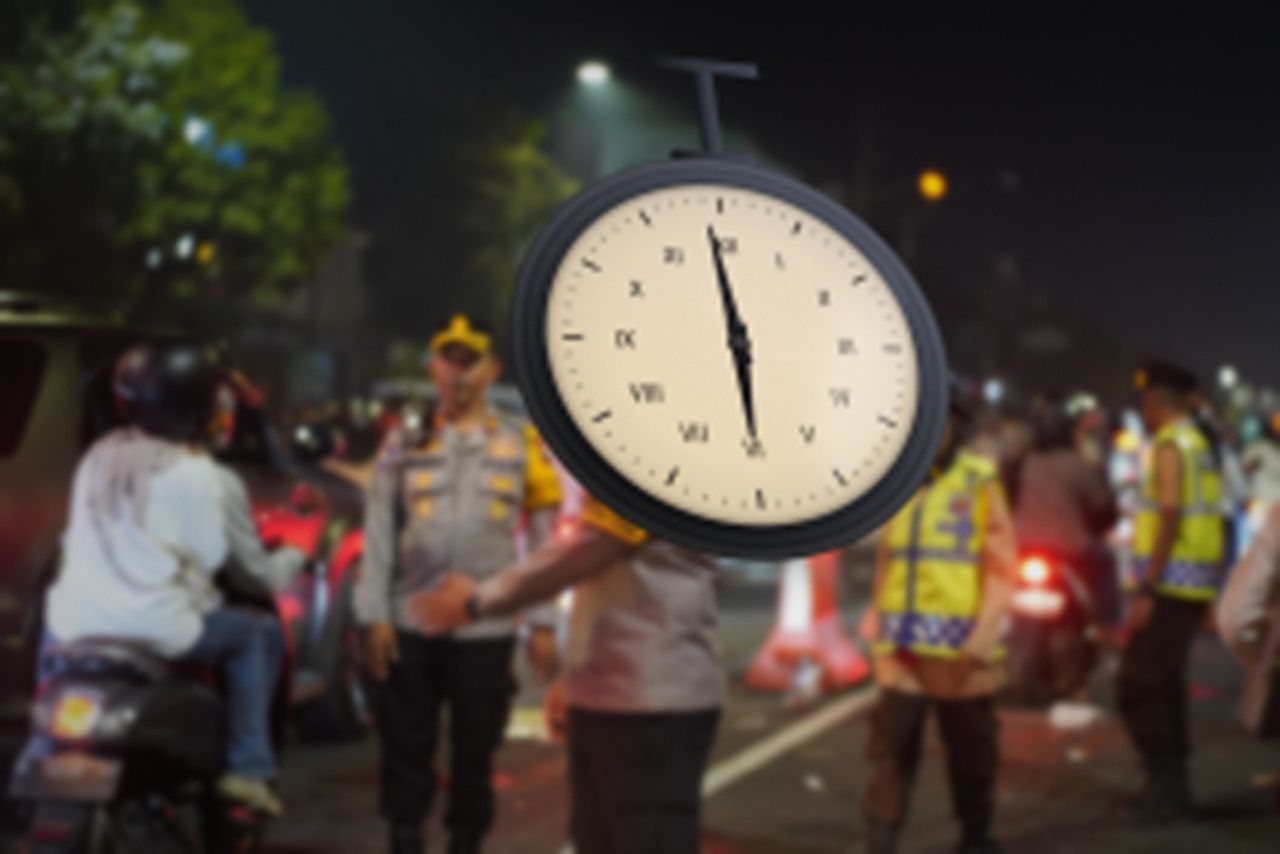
h=5 m=59
